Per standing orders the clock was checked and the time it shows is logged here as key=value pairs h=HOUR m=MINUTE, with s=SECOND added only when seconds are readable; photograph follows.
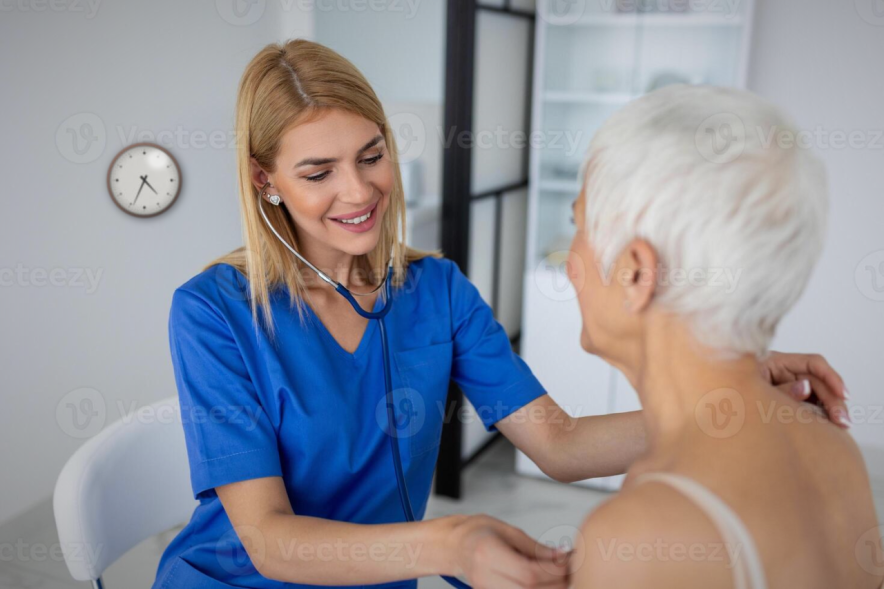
h=4 m=34
